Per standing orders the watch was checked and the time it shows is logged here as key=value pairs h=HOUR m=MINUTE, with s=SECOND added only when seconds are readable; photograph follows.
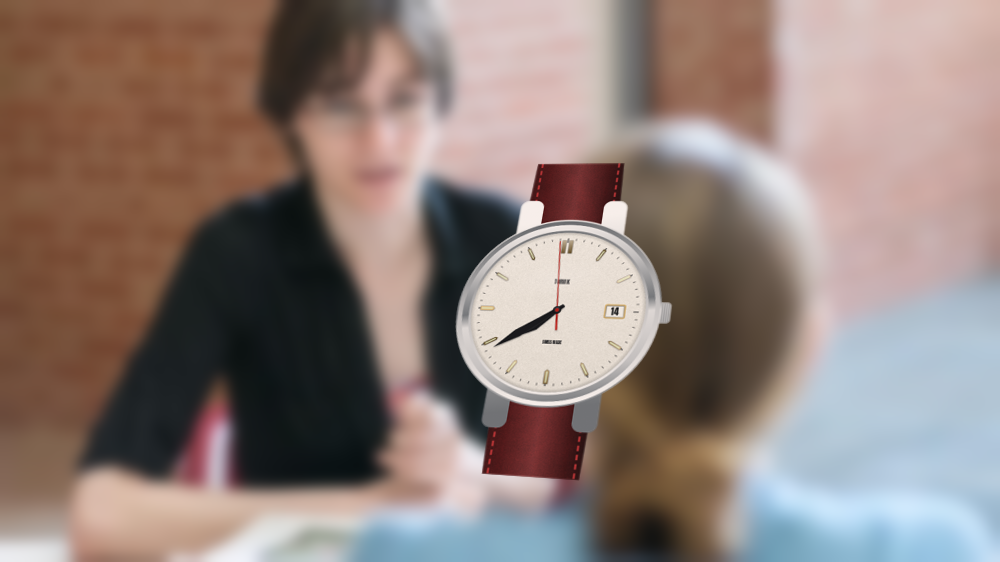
h=7 m=38 s=59
